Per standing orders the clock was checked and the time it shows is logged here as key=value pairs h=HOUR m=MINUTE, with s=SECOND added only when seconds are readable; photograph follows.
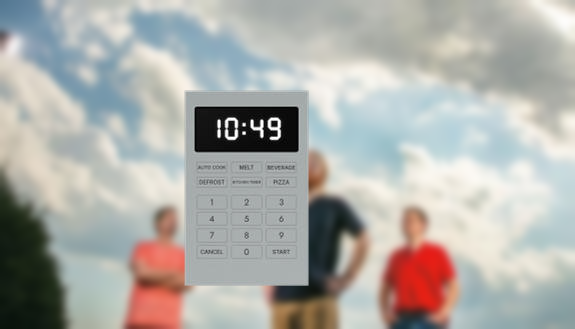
h=10 m=49
